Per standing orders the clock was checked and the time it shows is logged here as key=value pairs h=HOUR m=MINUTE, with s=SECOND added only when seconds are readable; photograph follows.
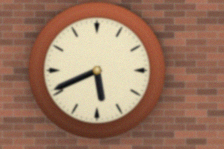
h=5 m=41
